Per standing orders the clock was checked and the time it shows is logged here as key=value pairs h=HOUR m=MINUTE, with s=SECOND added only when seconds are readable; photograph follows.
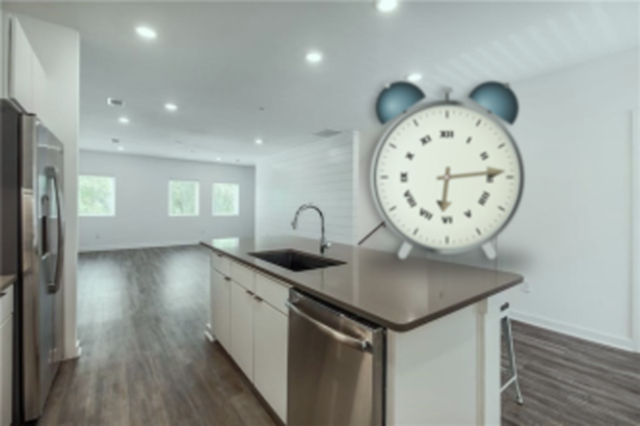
h=6 m=14
